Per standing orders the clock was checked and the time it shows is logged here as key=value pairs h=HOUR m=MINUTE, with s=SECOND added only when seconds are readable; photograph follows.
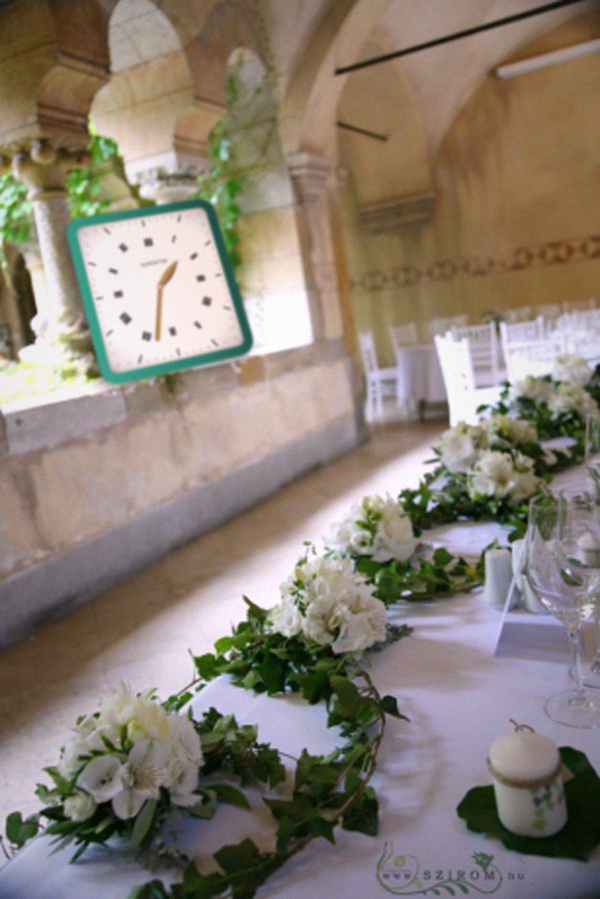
h=1 m=33
